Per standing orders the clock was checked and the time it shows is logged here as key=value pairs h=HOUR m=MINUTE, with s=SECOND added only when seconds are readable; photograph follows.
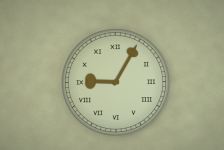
h=9 m=5
